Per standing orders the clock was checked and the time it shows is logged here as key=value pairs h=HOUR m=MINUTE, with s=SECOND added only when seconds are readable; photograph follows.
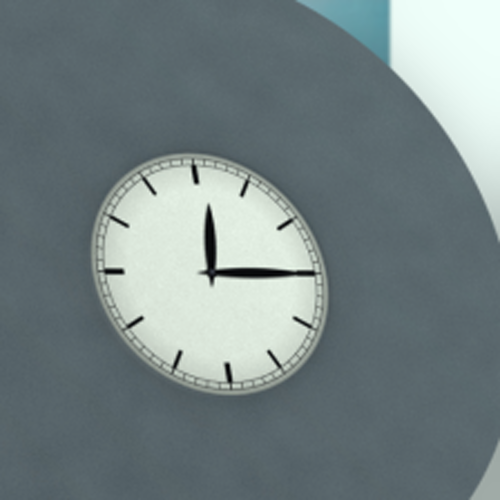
h=12 m=15
